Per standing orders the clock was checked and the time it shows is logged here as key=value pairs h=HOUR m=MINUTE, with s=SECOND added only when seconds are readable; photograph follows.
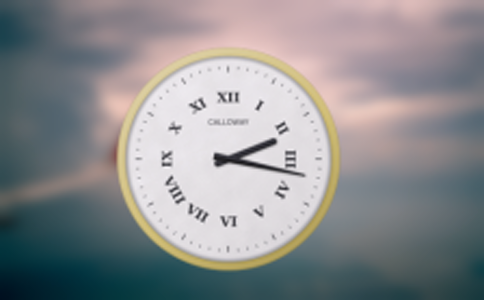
h=2 m=17
